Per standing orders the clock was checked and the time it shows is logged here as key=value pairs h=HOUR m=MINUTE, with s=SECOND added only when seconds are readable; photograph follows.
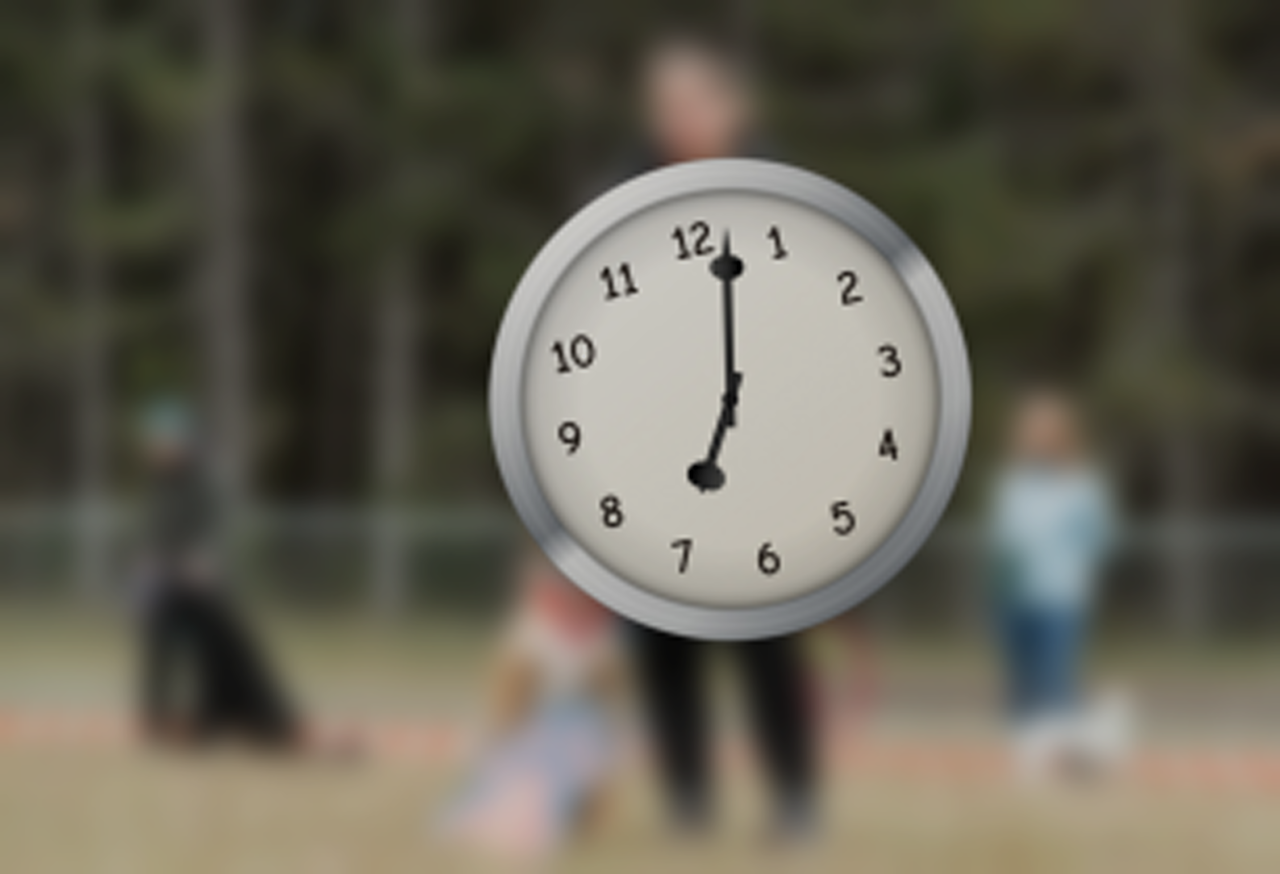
h=7 m=2
